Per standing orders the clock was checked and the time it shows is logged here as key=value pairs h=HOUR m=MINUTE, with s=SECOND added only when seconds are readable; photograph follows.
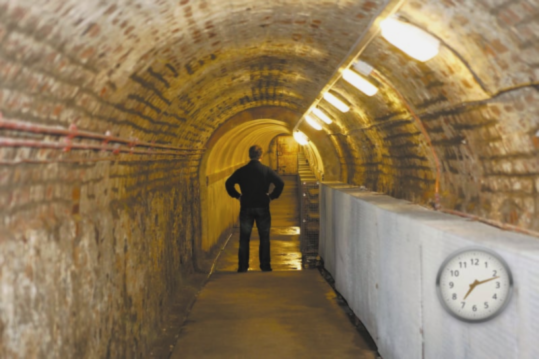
h=7 m=12
